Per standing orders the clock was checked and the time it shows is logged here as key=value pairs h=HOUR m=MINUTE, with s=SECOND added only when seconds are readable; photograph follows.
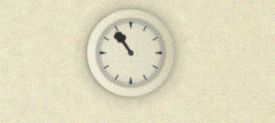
h=10 m=54
